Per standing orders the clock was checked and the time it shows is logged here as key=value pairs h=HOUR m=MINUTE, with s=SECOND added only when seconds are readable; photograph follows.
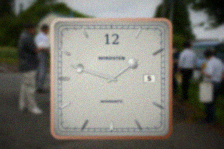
h=1 m=48
